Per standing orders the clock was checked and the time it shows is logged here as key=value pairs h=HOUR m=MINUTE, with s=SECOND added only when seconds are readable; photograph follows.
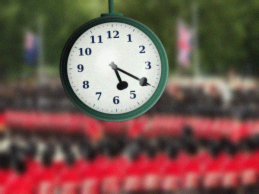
h=5 m=20
